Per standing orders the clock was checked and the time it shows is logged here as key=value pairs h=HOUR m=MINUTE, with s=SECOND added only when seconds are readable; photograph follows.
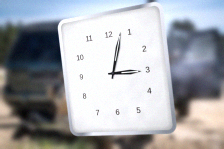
h=3 m=3
